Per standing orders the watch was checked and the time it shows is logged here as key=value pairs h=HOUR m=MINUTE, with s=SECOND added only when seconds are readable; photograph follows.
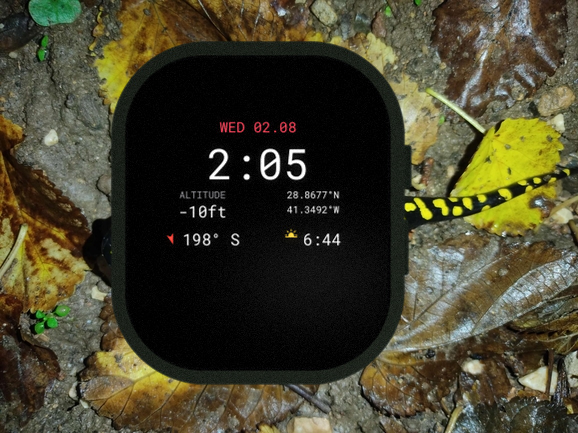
h=2 m=5
